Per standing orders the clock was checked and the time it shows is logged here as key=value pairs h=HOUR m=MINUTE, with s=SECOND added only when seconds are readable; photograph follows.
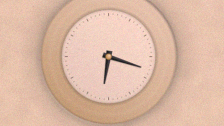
h=6 m=18
